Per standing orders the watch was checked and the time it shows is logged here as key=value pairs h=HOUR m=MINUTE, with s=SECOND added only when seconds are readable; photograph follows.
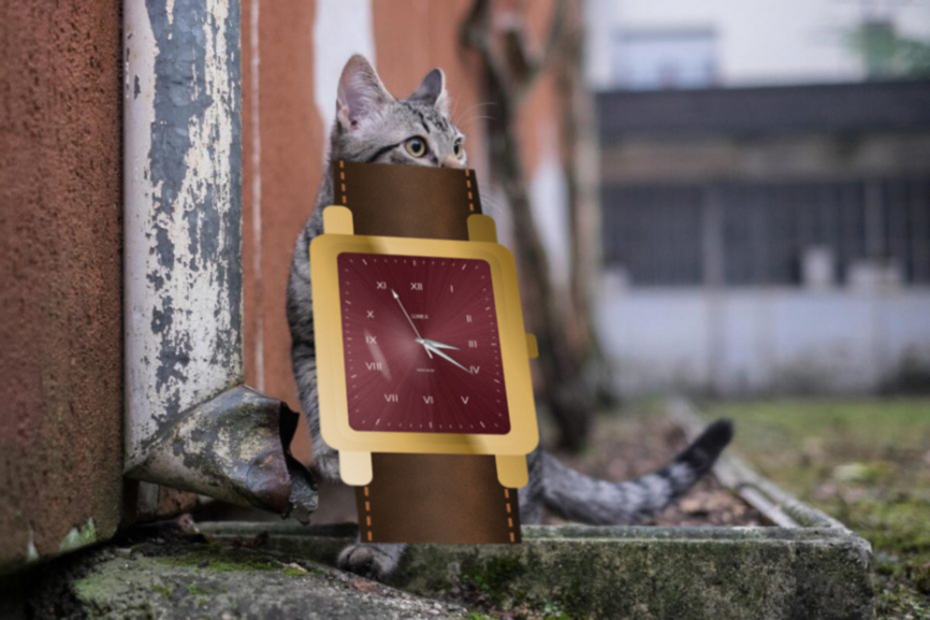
h=3 m=20 s=56
